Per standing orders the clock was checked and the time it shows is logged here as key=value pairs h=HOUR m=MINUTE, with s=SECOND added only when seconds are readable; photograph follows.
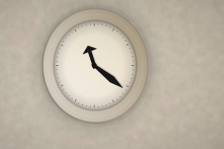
h=11 m=21
